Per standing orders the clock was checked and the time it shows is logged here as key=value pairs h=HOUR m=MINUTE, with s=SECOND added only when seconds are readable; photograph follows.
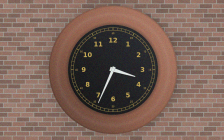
h=3 m=34
